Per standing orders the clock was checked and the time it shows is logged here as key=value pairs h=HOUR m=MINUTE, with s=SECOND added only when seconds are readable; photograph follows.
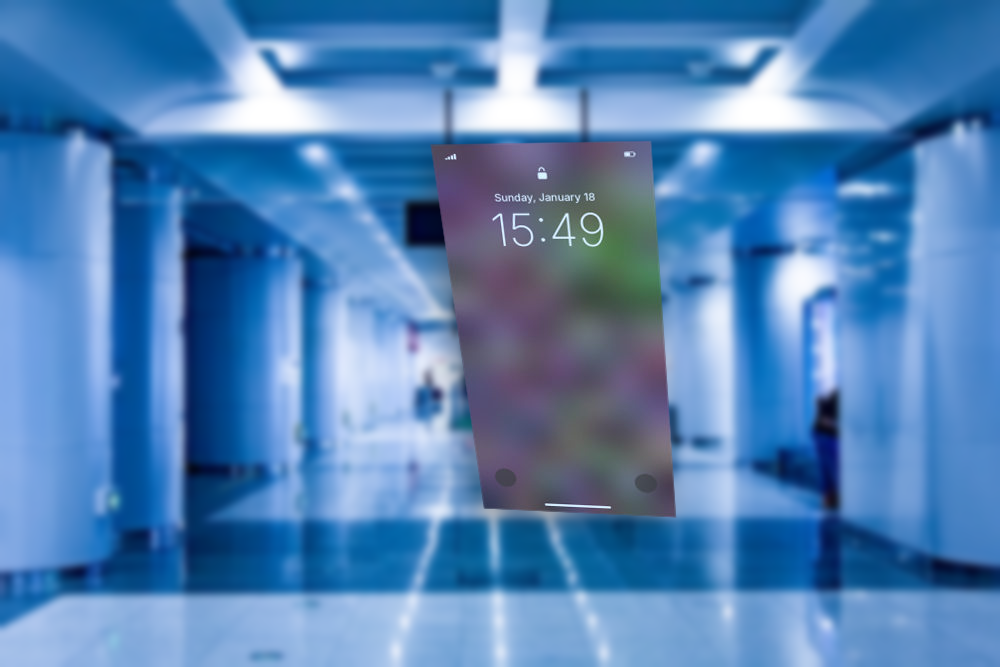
h=15 m=49
